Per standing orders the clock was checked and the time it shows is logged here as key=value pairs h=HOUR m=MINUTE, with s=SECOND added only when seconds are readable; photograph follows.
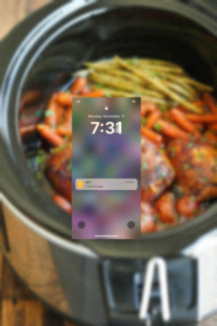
h=7 m=31
